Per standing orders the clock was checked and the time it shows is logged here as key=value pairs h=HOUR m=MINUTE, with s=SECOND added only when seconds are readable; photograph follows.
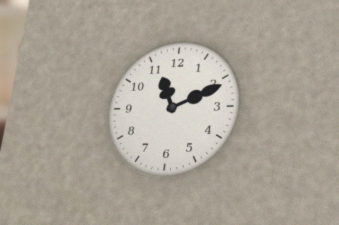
h=11 m=11
